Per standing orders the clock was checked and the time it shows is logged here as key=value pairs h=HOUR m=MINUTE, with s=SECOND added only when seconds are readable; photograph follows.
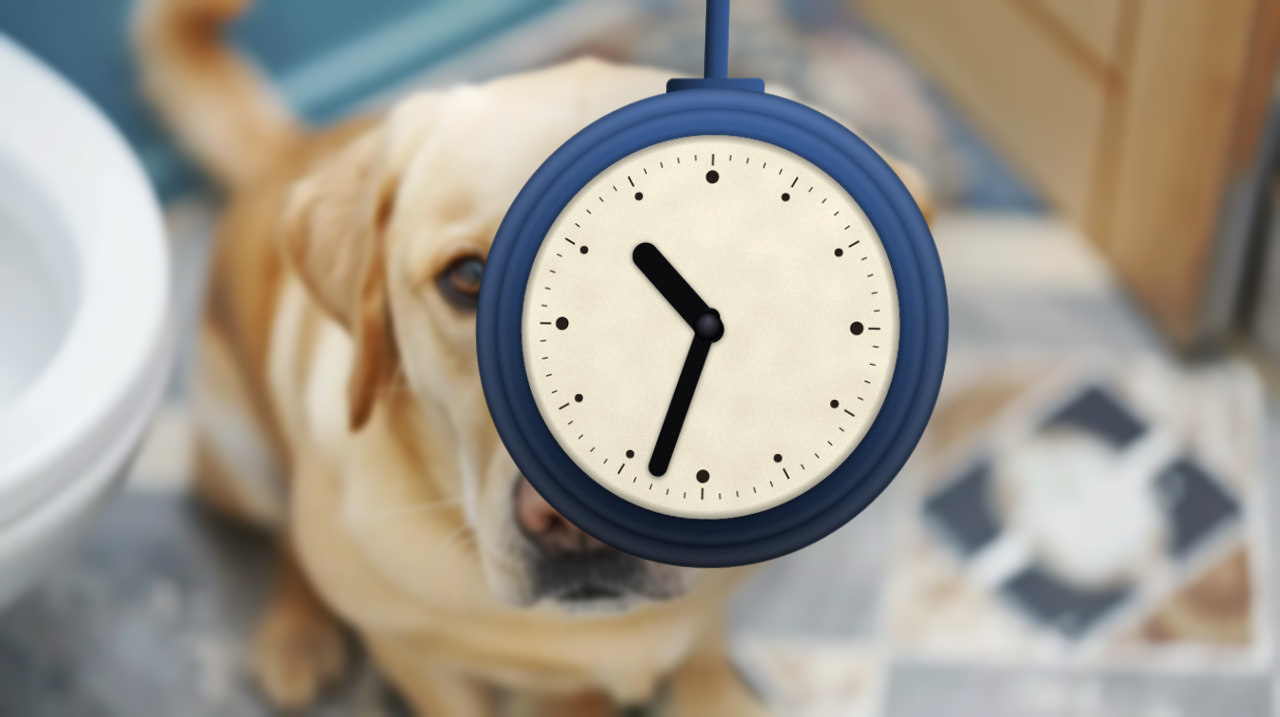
h=10 m=33
